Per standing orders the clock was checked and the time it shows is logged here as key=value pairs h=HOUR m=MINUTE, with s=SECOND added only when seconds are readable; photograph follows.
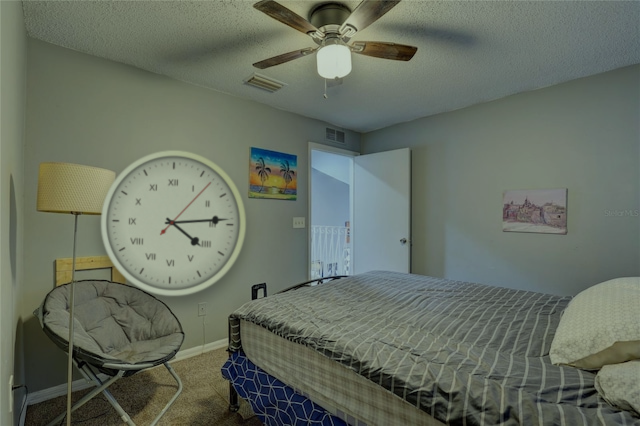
h=4 m=14 s=7
